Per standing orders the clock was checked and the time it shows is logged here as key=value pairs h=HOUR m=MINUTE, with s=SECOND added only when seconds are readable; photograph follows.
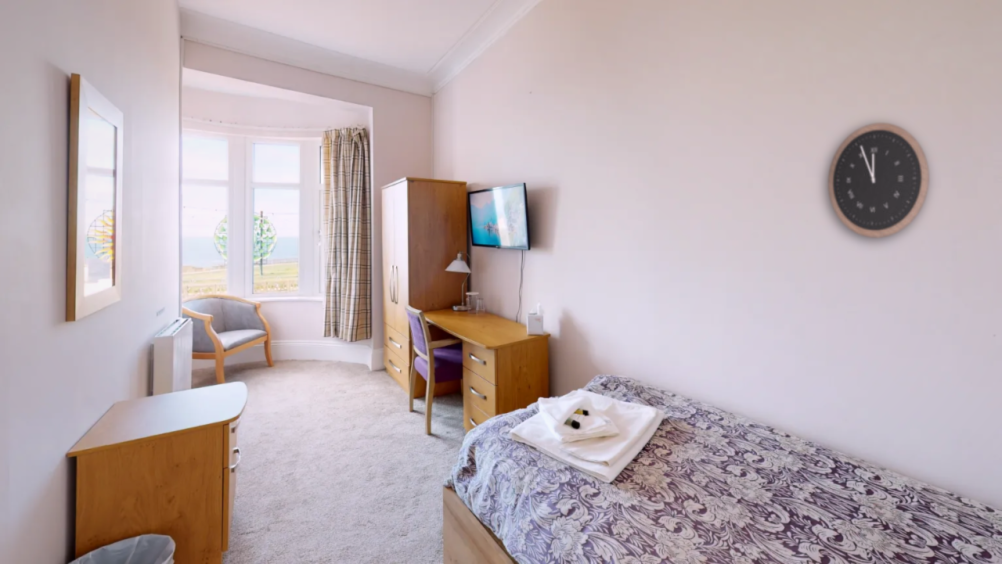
h=11 m=56
